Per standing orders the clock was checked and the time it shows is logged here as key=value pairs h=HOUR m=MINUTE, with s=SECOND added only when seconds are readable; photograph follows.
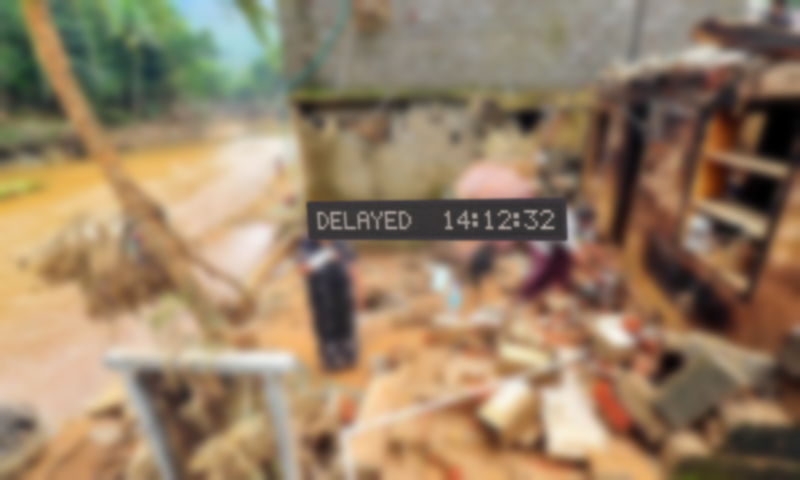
h=14 m=12 s=32
